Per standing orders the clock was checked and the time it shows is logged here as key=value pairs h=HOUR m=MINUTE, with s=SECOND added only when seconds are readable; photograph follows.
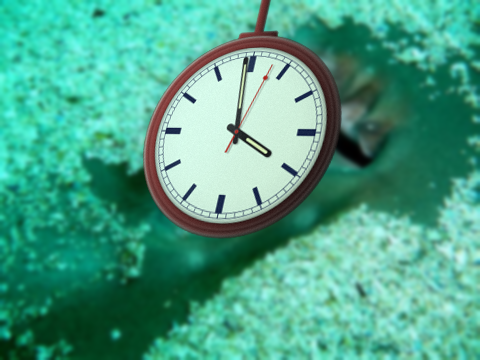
h=3 m=59 s=3
